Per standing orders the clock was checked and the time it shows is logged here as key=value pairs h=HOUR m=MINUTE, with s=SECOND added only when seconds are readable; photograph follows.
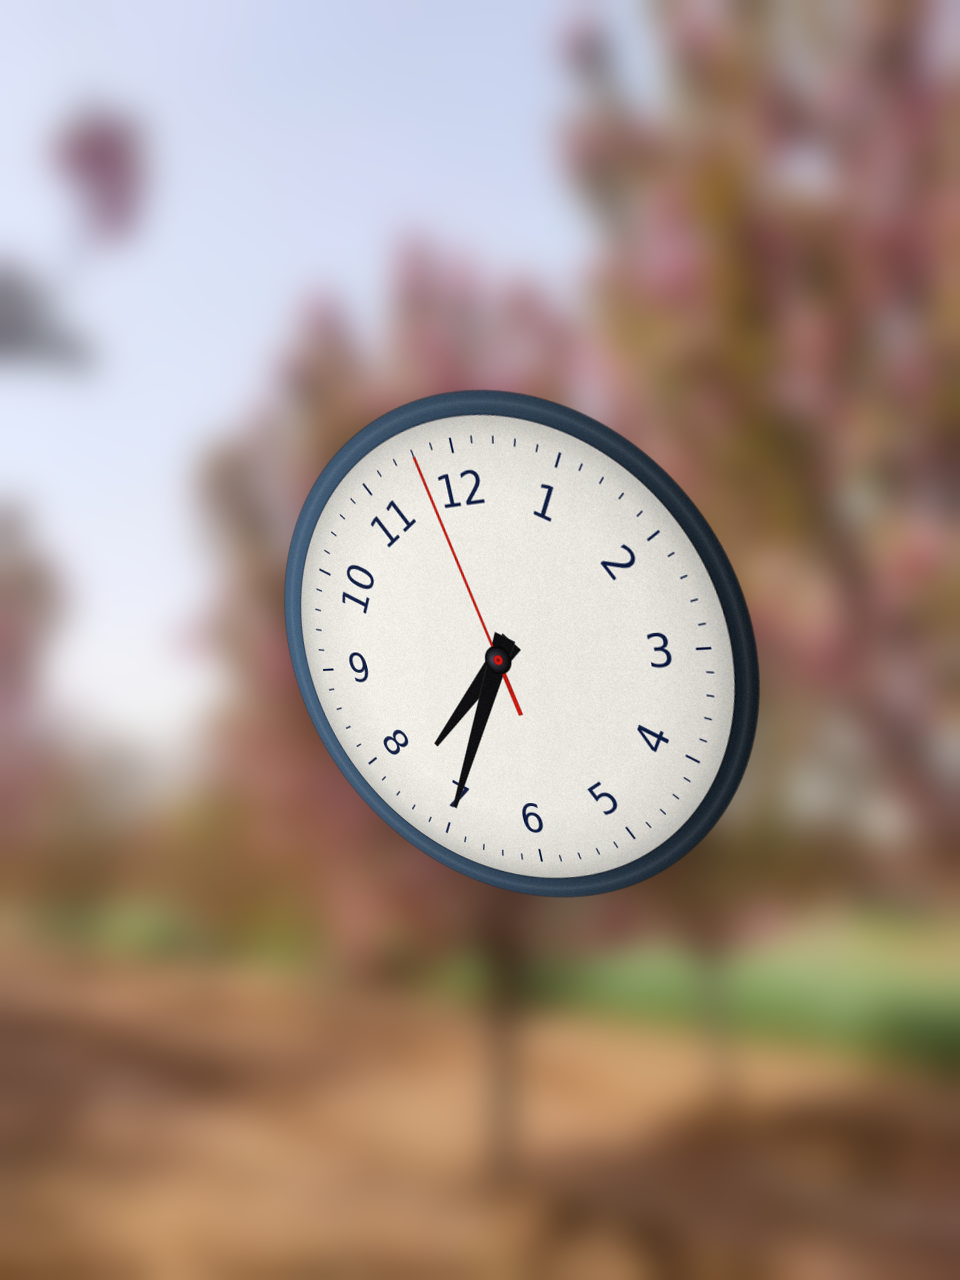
h=7 m=34 s=58
